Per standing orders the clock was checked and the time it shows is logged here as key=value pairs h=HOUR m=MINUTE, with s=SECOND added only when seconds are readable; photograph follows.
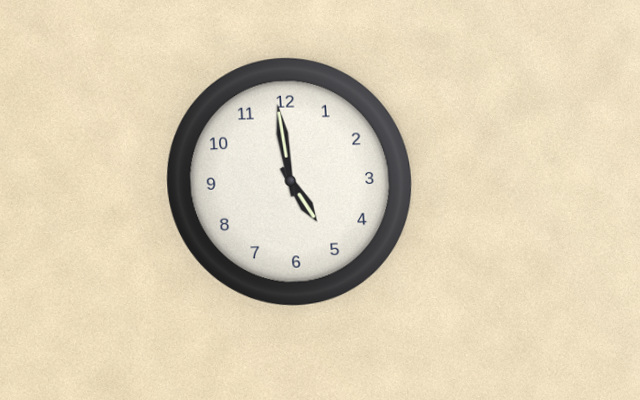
h=4 m=59
